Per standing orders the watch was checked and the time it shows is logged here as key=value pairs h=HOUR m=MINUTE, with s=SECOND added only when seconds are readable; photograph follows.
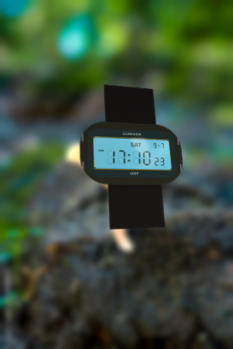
h=17 m=10 s=23
